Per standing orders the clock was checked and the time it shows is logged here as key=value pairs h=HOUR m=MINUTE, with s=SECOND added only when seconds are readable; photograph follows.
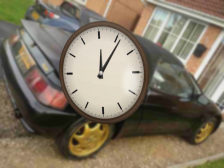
h=12 m=6
